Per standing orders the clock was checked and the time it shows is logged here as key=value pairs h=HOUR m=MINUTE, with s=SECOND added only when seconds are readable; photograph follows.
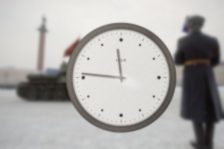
h=11 m=46
